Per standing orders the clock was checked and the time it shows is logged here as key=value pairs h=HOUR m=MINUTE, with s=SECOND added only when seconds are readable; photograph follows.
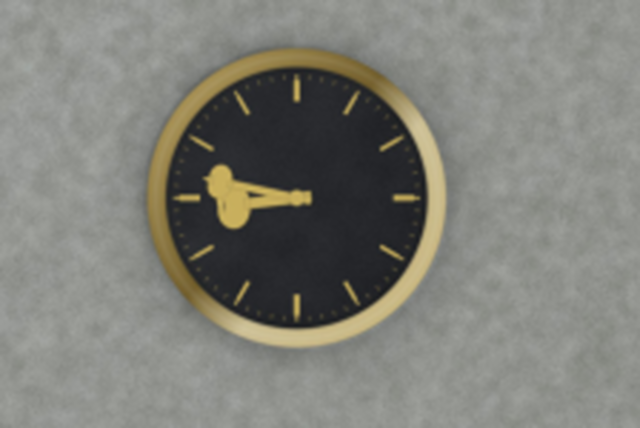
h=8 m=47
